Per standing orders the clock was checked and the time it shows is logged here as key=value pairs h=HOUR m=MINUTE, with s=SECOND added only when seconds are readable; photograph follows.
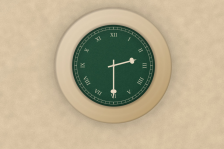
h=2 m=30
